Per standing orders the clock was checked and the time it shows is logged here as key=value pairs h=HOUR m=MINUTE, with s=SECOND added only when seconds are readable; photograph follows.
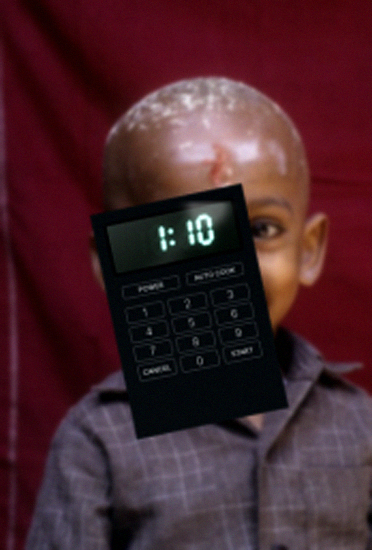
h=1 m=10
